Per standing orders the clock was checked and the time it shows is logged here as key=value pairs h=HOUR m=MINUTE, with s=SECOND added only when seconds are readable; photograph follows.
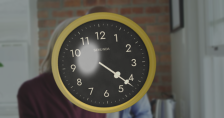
h=4 m=22
